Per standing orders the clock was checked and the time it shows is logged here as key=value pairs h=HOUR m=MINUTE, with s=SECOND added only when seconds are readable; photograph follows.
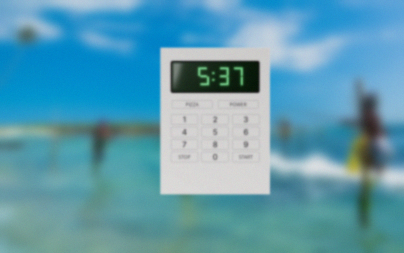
h=5 m=37
